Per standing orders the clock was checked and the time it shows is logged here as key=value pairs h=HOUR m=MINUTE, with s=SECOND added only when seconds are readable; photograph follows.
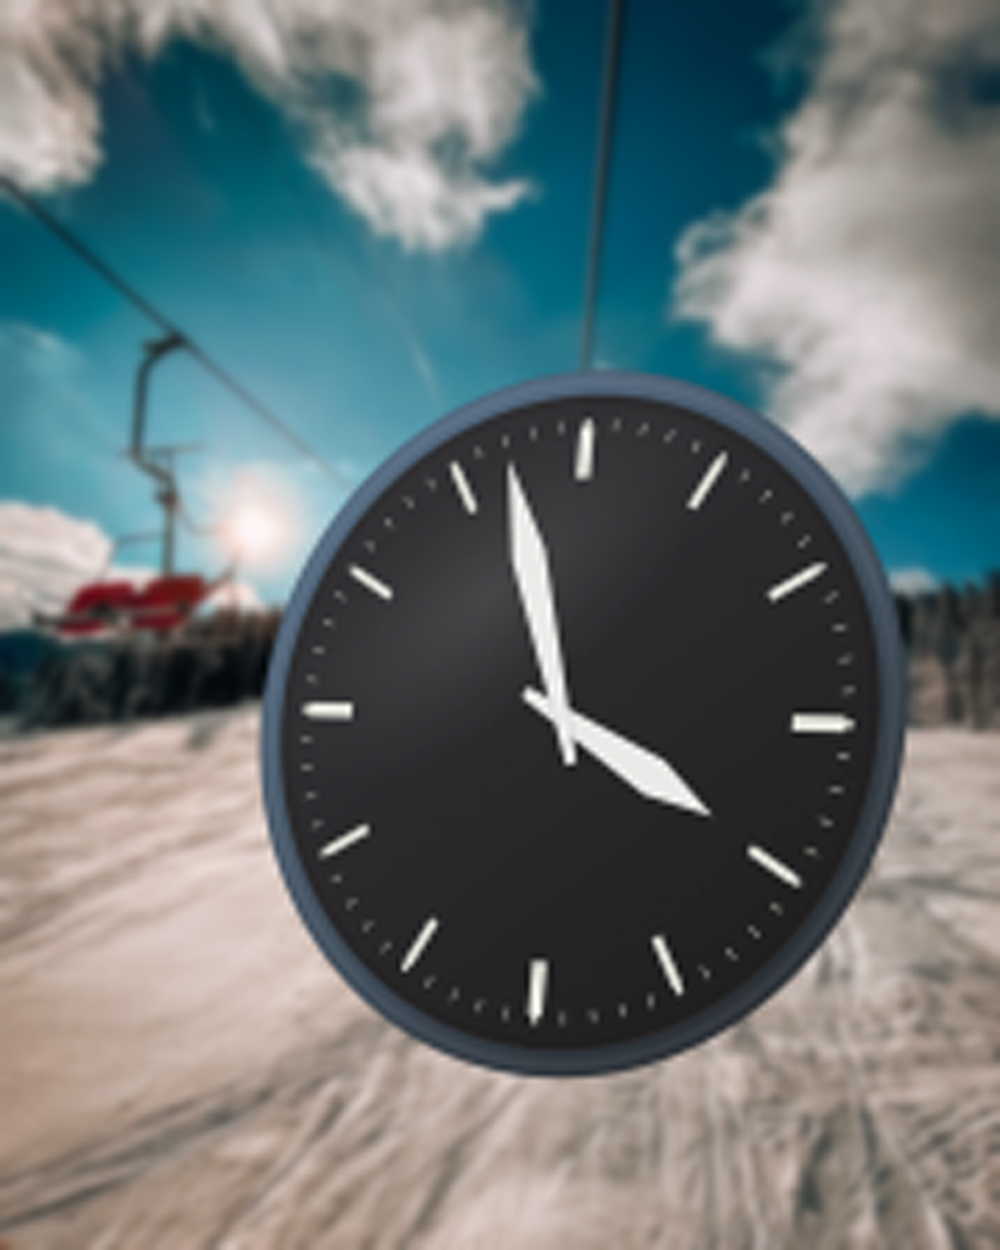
h=3 m=57
